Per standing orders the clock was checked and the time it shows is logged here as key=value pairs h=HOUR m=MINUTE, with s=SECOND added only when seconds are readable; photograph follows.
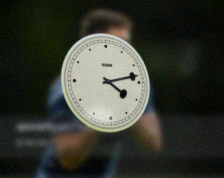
h=4 m=13
